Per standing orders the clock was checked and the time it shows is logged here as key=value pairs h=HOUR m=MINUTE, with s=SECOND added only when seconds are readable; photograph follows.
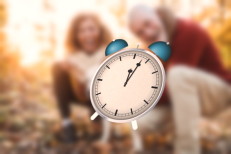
h=12 m=3
